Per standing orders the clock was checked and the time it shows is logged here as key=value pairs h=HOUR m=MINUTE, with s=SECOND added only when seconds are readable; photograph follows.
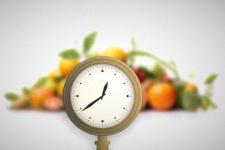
h=12 m=39
